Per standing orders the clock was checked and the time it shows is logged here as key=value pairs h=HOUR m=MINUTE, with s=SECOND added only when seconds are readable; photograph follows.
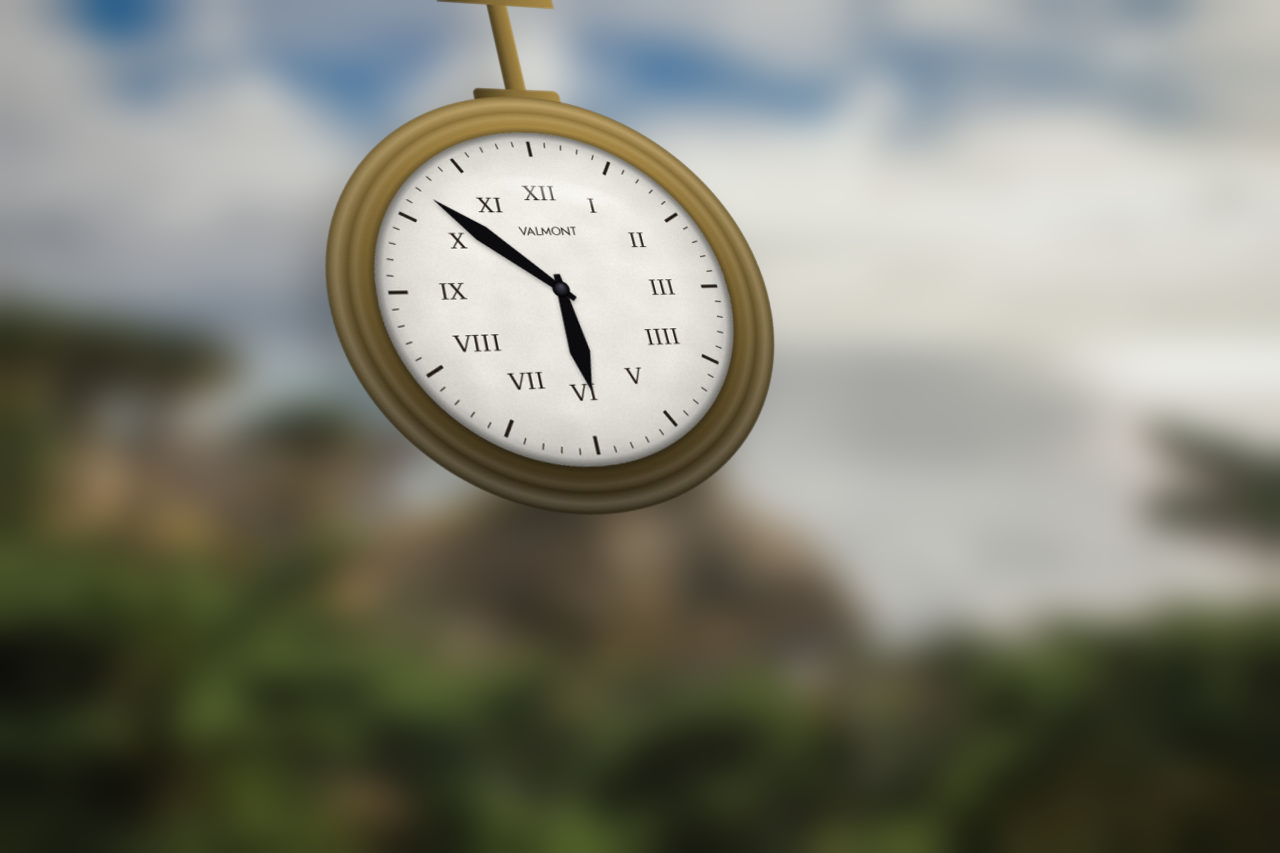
h=5 m=52
